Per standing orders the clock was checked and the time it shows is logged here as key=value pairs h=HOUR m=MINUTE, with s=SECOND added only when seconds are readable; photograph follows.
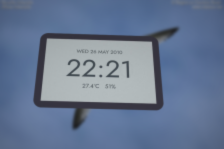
h=22 m=21
